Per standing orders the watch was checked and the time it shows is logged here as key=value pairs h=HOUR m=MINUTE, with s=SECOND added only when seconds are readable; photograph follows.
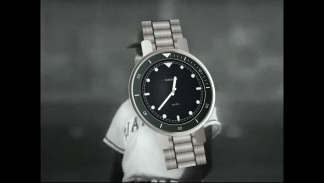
h=12 m=38
